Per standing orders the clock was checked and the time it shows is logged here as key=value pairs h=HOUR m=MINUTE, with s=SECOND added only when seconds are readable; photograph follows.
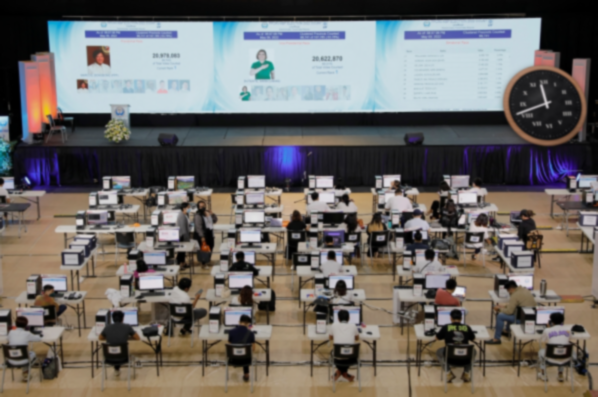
h=11 m=42
